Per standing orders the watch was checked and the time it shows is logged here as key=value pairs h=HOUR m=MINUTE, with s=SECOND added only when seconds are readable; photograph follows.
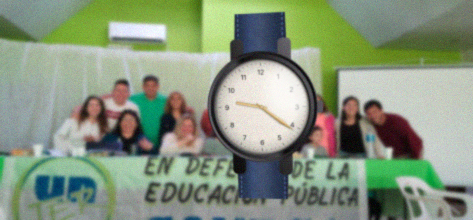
h=9 m=21
